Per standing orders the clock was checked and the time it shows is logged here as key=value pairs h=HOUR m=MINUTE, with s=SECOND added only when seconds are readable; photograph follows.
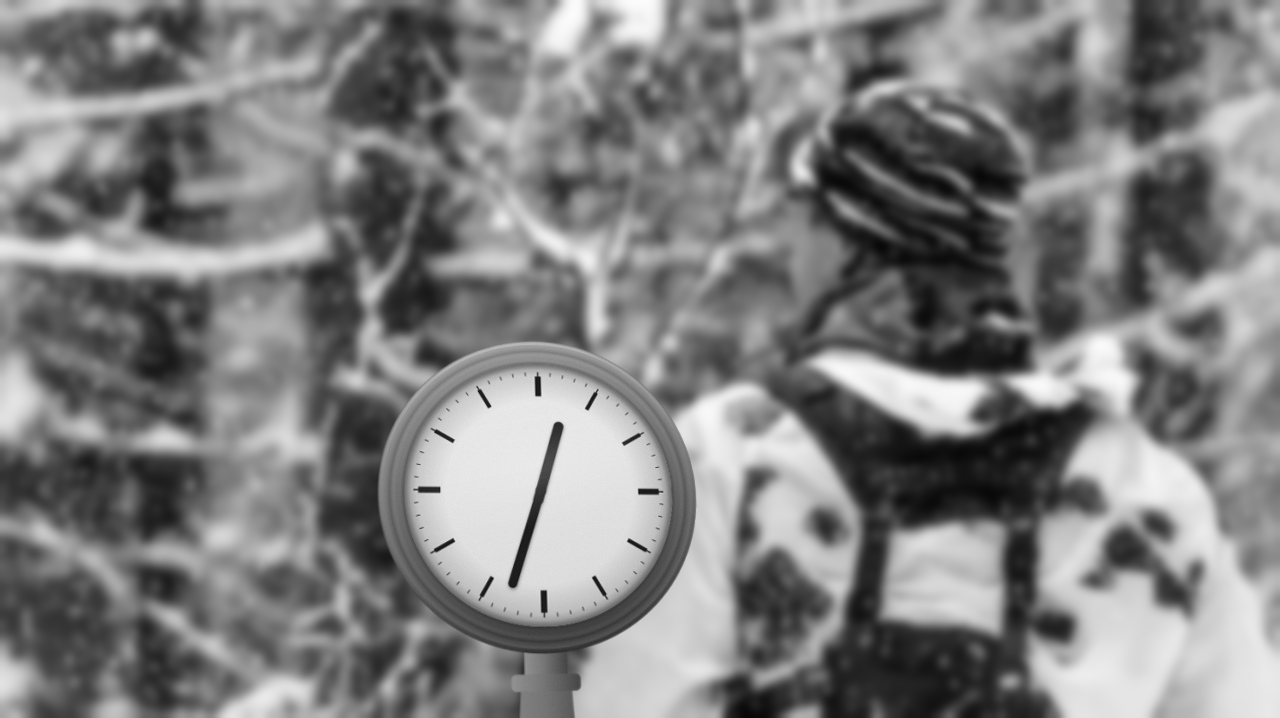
h=12 m=33
